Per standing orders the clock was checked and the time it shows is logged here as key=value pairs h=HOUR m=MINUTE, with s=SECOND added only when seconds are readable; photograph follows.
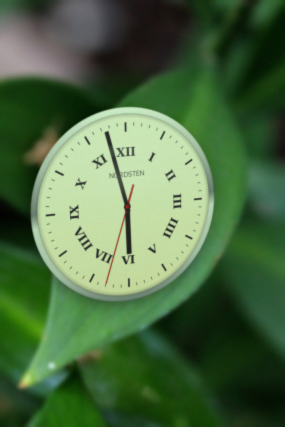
h=5 m=57 s=33
